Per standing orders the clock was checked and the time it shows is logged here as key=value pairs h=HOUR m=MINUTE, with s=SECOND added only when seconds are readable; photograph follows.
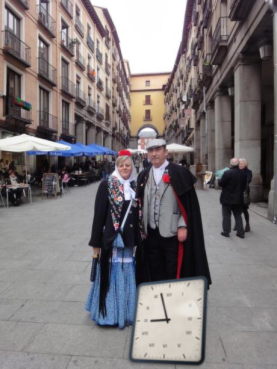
h=8 m=57
